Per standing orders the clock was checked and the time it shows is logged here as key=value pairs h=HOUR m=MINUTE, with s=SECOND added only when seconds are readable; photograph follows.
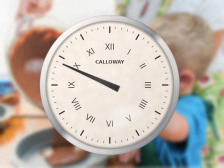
h=9 m=49
